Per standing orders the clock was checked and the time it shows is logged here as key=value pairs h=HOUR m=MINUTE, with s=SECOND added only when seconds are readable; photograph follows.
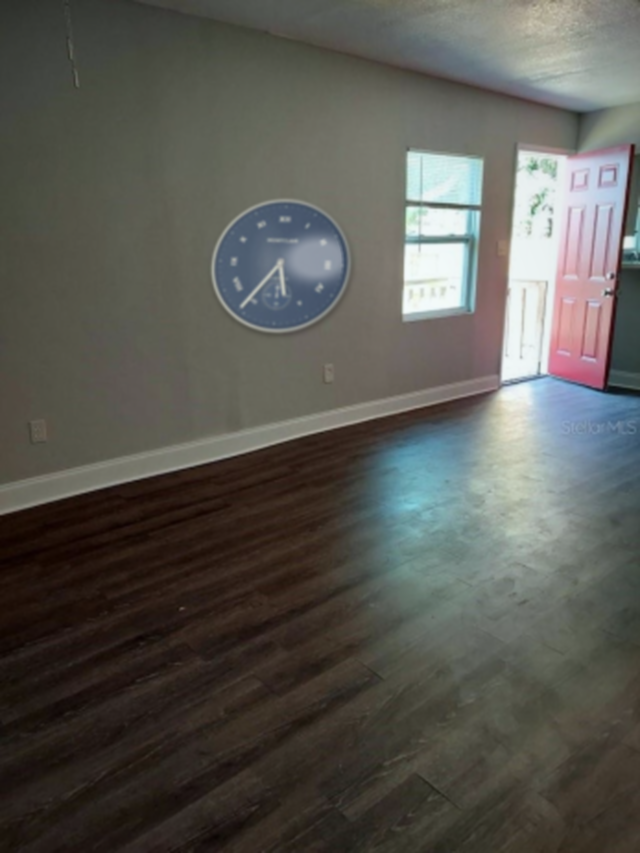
h=5 m=36
